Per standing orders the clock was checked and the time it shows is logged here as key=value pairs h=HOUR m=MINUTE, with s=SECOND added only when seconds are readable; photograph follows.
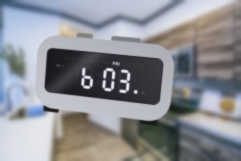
h=6 m=3
